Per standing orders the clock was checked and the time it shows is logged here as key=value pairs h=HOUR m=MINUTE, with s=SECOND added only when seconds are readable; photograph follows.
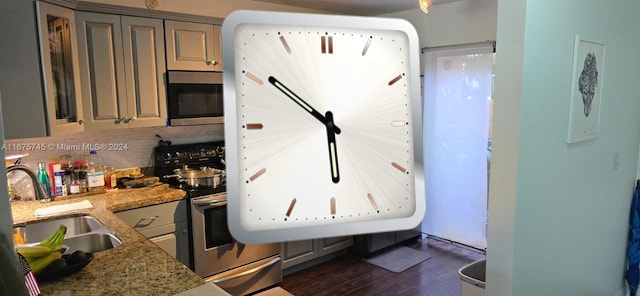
h=5 m=51
